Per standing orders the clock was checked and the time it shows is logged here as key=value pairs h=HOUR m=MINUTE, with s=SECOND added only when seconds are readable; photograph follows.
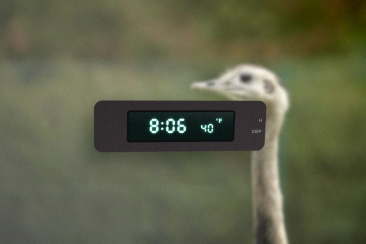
h=8 m=6
